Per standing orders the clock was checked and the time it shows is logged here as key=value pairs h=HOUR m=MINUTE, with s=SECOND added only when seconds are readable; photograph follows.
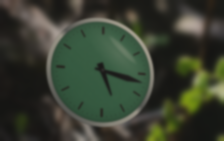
h=5 m=17
